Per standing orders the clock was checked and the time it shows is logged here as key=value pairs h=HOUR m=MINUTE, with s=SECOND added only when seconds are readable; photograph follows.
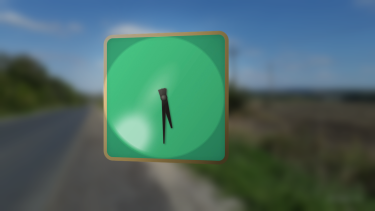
h=5 m=30
